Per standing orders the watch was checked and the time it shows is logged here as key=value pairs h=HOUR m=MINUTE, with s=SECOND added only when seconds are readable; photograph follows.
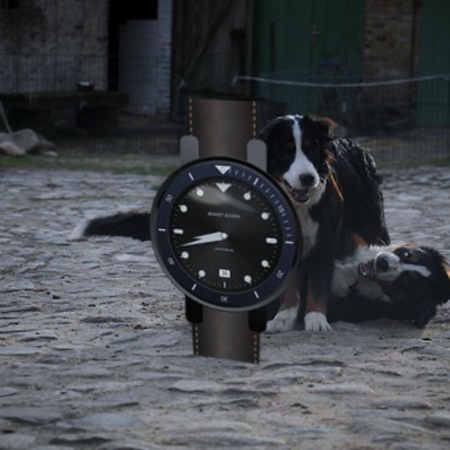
h=8 m=42
